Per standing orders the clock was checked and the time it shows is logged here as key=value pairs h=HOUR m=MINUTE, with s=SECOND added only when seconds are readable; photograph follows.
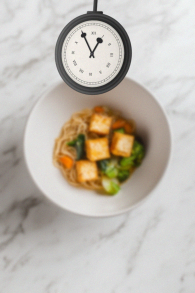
h=12 m=55
